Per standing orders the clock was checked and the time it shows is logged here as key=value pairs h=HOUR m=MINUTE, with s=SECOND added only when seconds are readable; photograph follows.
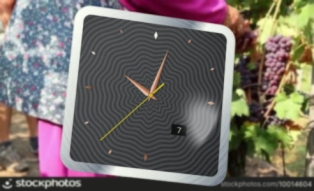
h=10 m=2 s=37
